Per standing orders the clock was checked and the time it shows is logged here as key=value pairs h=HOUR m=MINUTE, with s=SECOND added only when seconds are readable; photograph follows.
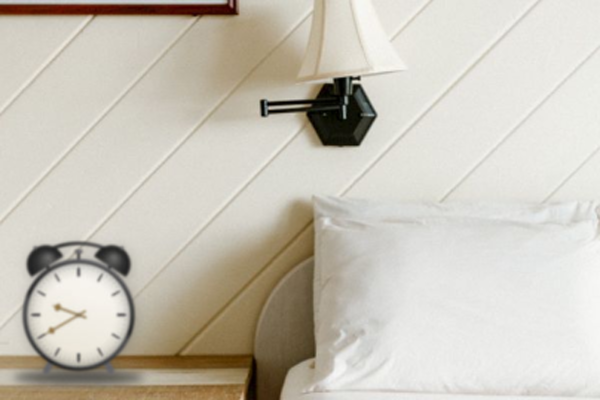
h=9 m=40
